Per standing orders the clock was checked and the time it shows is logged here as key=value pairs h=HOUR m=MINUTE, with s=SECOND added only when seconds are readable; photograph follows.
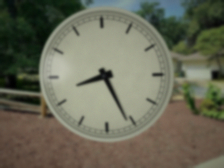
h=8 m=26
